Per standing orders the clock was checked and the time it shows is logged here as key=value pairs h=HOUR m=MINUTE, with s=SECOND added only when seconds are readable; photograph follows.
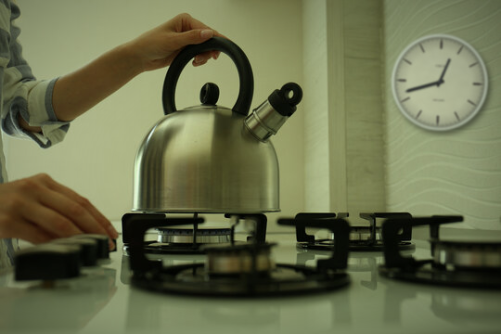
h=12 m=42
